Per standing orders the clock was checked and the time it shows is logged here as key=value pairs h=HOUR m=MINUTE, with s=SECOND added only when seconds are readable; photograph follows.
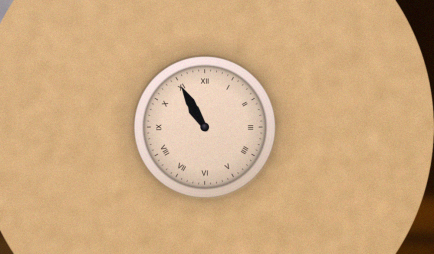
h=10 m=55
